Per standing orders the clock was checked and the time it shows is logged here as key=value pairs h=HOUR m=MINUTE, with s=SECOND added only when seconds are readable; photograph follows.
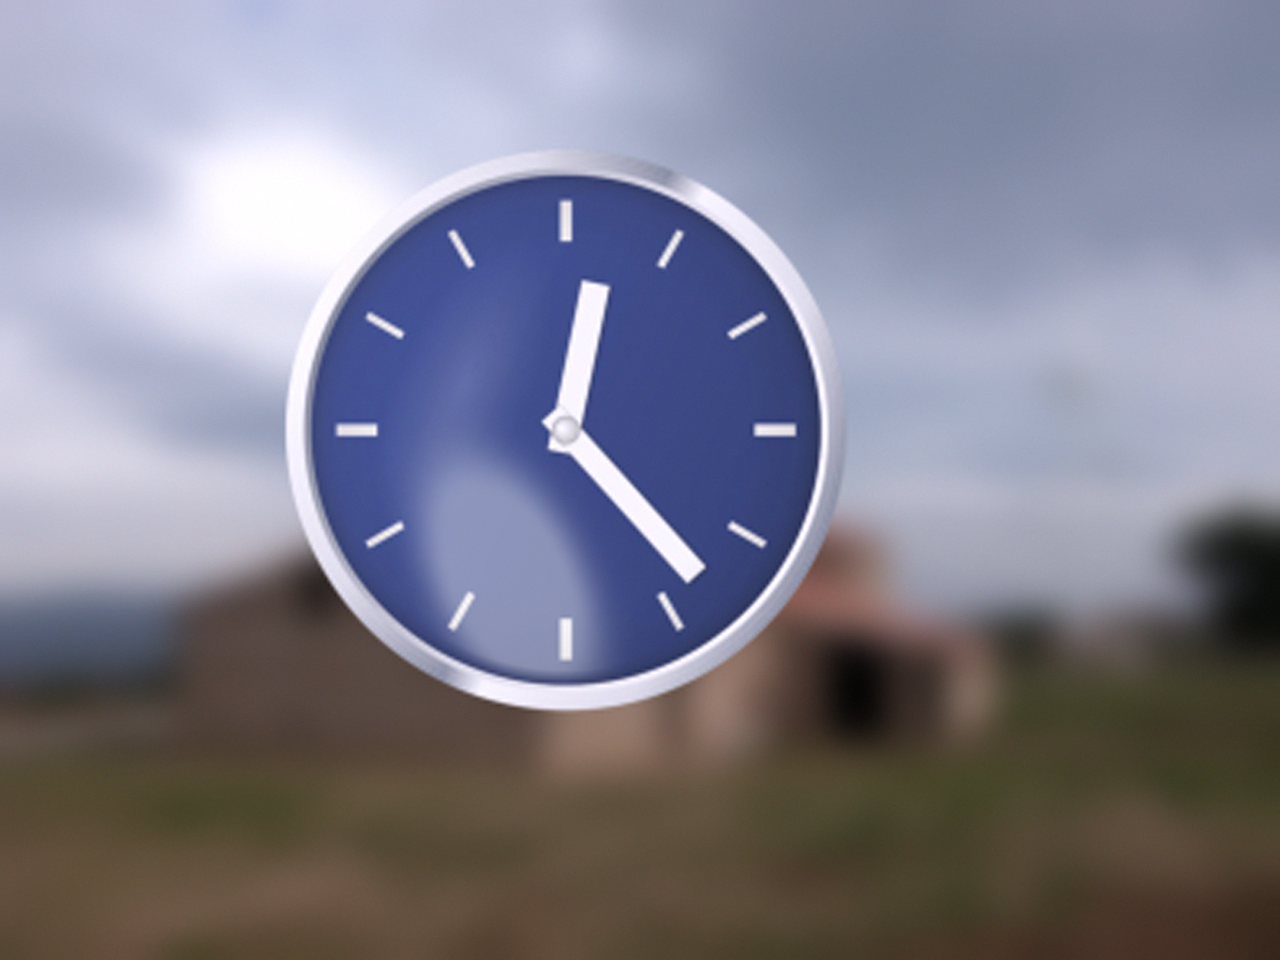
h=12 m=23
